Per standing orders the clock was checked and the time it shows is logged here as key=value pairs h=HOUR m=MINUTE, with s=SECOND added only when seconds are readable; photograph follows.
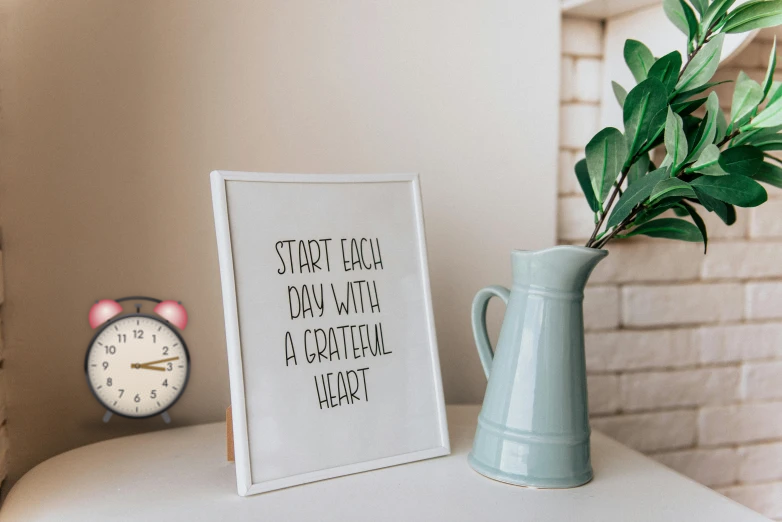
h=3 m=13
